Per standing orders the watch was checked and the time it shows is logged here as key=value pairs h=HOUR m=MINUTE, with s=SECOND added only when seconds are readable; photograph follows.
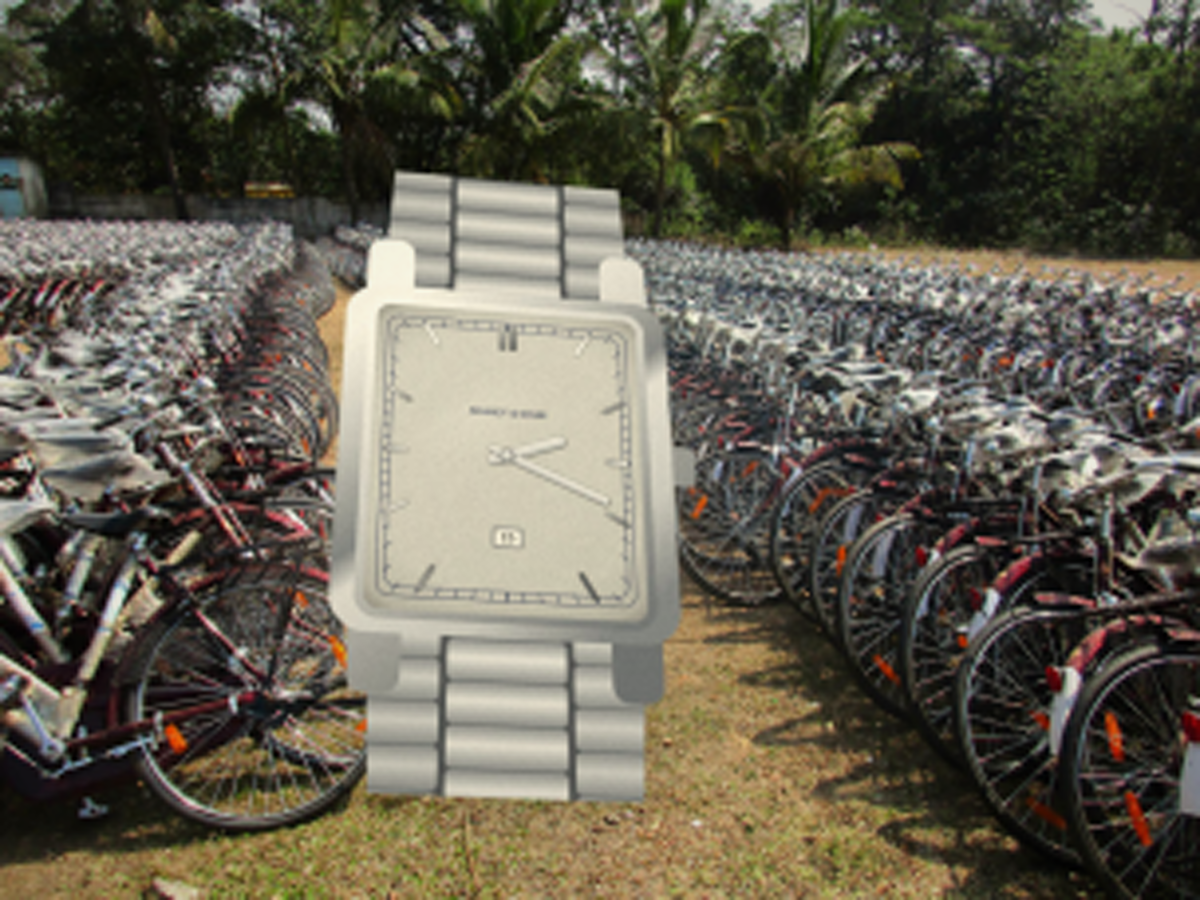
h=2 m=19
